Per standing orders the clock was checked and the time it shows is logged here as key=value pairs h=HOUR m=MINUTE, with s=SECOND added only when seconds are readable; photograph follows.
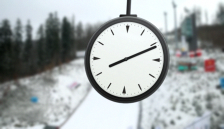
h=8 m=11
